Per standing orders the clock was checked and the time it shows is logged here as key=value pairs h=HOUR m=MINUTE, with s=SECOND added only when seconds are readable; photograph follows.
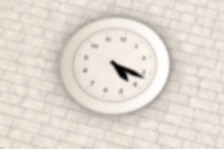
h=4 m=17
